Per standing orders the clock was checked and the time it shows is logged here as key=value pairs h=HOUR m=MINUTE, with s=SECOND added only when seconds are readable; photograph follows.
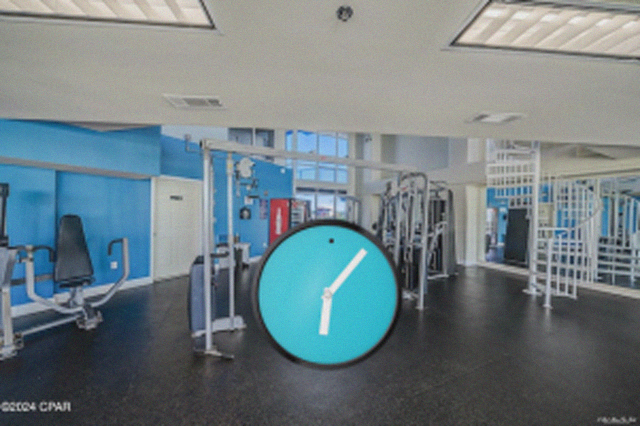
h=6 m=6
